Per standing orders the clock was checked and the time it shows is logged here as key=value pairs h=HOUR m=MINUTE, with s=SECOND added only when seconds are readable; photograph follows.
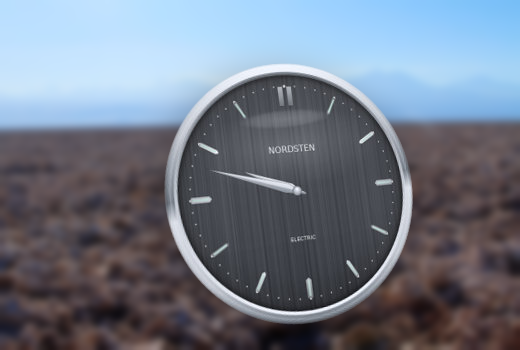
h=9 m=48
